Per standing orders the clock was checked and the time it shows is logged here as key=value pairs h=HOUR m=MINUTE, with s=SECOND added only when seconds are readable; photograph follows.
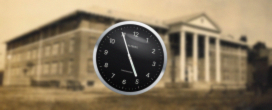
h=4 m=55
